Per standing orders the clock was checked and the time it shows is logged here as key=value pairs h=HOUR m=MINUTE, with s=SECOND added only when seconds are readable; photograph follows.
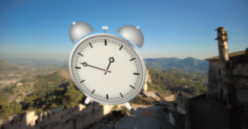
h=12 m=47
